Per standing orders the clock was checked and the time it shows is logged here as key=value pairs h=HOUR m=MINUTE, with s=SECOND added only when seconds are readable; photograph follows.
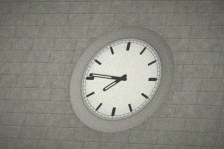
h=7 m=46
